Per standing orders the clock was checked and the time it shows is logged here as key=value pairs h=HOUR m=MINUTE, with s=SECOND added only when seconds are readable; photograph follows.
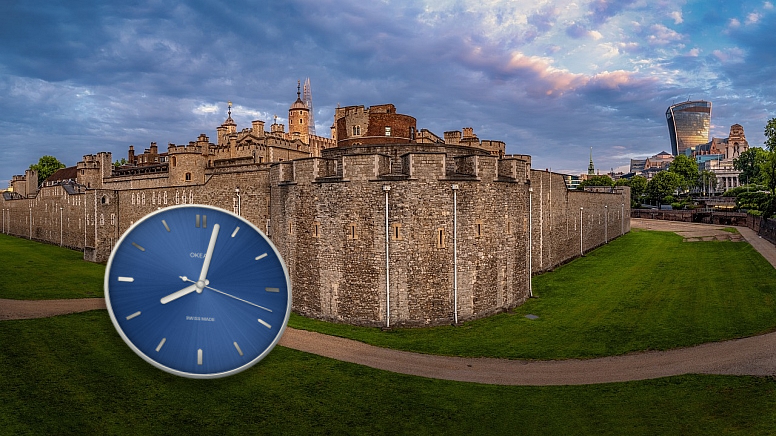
h=8 m=2 s=18
